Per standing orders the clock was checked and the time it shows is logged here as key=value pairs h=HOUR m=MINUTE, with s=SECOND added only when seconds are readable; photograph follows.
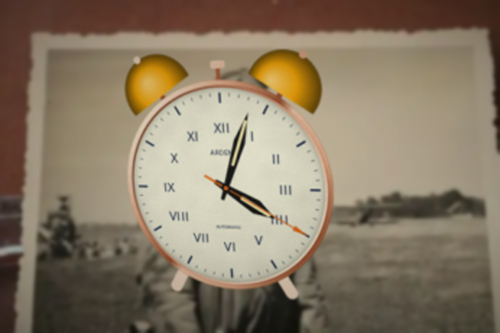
h=4 m=3 s=20
